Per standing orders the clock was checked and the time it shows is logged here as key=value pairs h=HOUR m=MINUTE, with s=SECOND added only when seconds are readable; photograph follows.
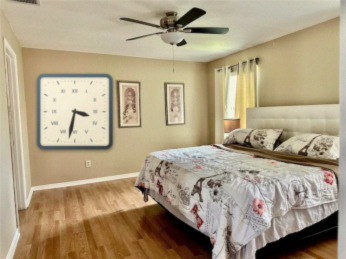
h=3 m=32
